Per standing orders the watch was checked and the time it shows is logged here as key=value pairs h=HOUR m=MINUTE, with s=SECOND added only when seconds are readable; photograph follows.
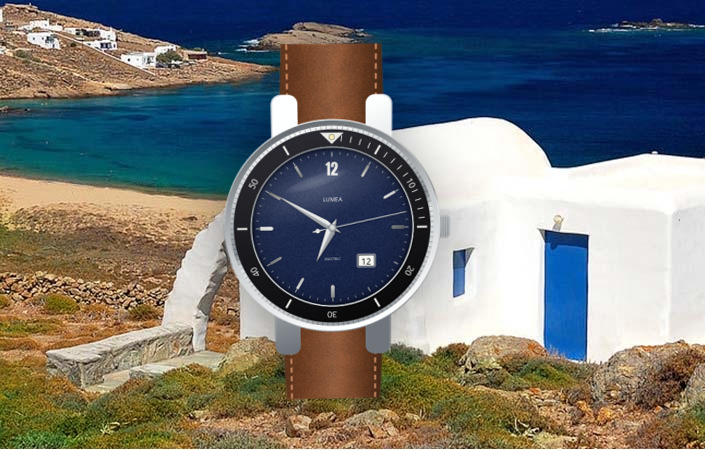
h=6 m=50 s=13
